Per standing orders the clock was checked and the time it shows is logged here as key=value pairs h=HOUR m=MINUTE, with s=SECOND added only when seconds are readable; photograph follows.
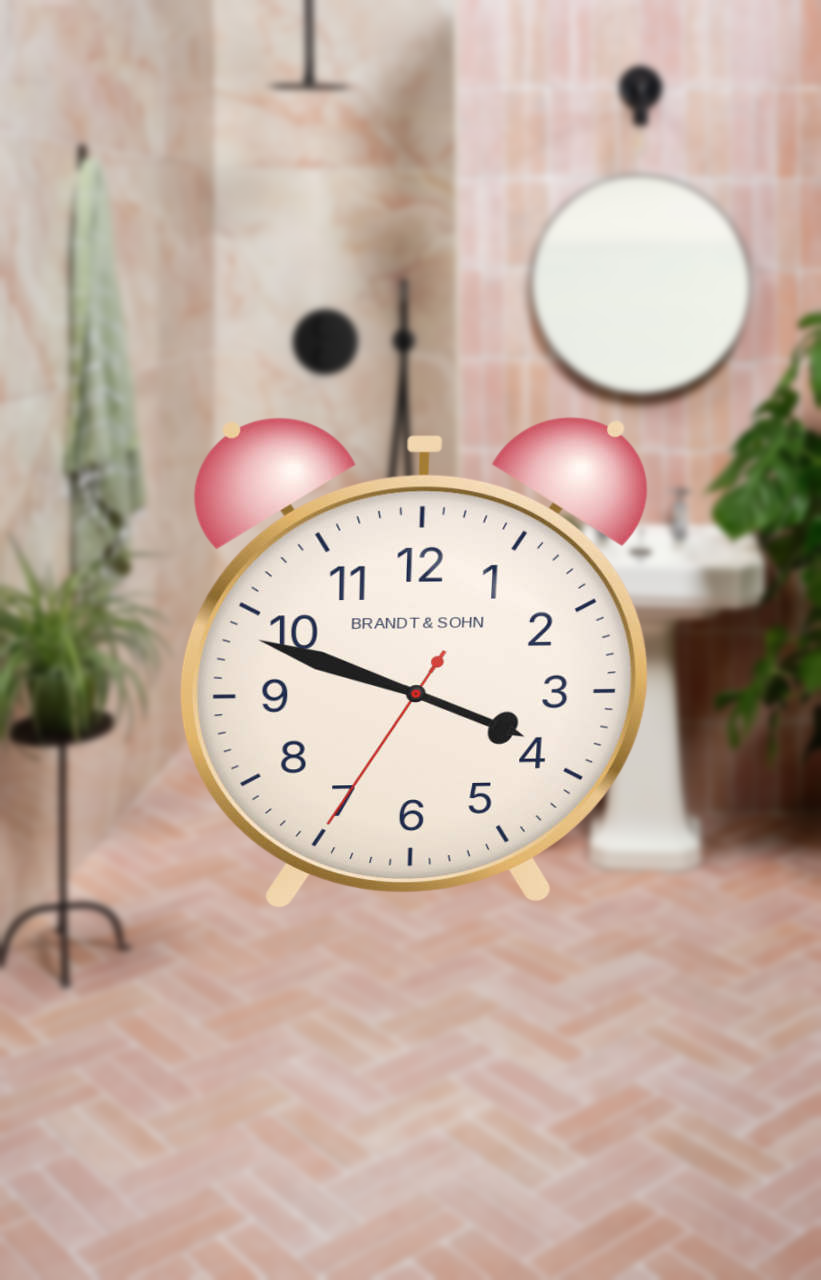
h=3 m=48 s=35
